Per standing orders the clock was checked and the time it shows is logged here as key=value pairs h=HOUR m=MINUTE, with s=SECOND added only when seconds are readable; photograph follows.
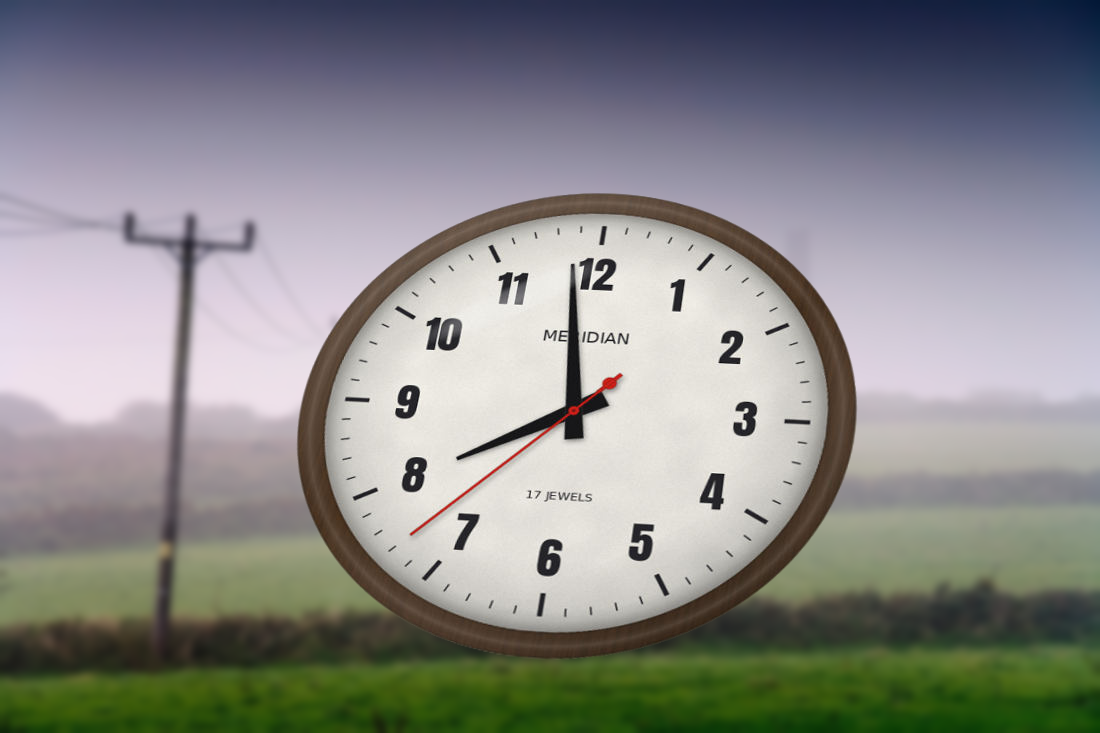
h=7 m=58 s=37
